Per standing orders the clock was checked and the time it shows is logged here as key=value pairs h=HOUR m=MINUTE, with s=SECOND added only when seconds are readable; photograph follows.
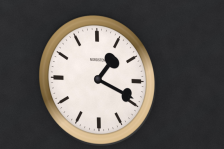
h=1 m=19
